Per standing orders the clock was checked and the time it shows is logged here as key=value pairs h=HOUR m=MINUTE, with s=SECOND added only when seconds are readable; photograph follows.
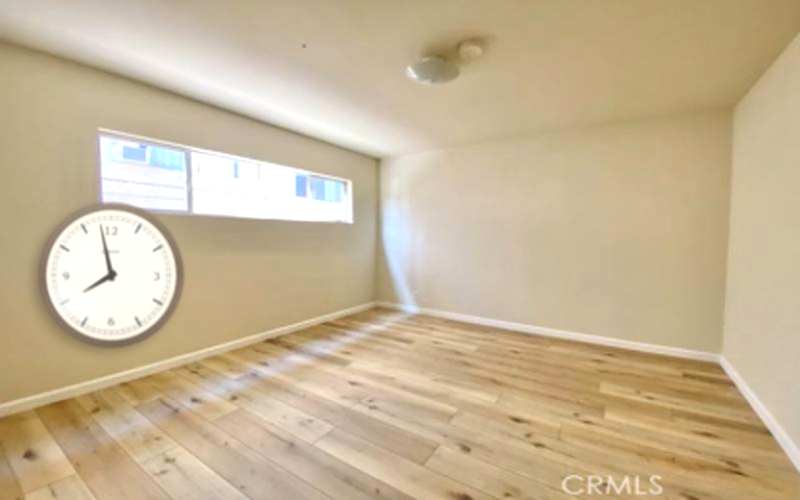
h=7 m=58
